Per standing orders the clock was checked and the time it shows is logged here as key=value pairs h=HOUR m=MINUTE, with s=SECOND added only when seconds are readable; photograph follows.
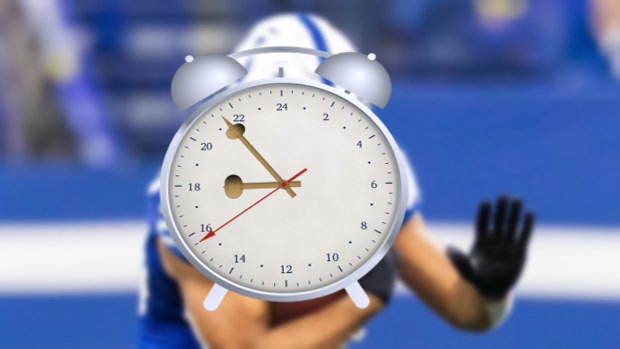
h=17 m=53 s=39
